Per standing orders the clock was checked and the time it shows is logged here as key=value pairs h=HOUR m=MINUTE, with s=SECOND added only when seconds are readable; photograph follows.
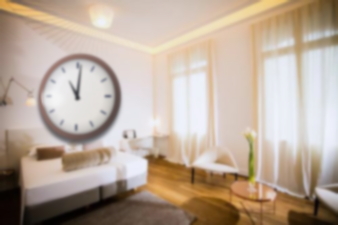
h=11 m=1
